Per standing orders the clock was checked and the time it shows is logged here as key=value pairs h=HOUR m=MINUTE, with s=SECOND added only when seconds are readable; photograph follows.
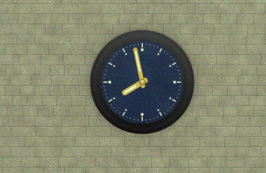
h=7 m=58
